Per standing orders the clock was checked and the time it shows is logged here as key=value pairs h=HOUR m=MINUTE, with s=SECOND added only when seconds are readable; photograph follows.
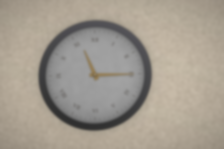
h=11 m=15
